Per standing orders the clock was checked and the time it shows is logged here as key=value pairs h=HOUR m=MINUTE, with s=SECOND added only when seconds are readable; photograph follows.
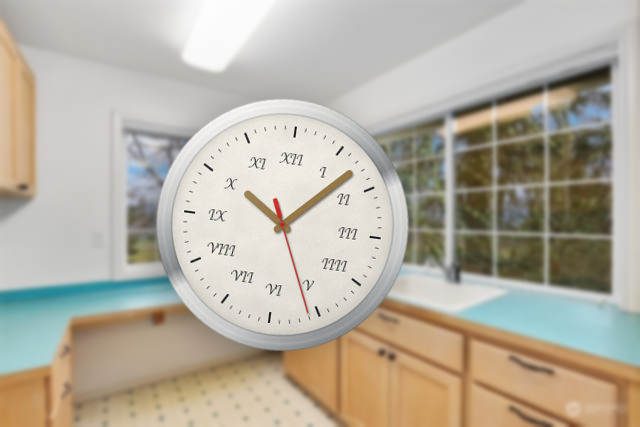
h=10 m=7 s=26
